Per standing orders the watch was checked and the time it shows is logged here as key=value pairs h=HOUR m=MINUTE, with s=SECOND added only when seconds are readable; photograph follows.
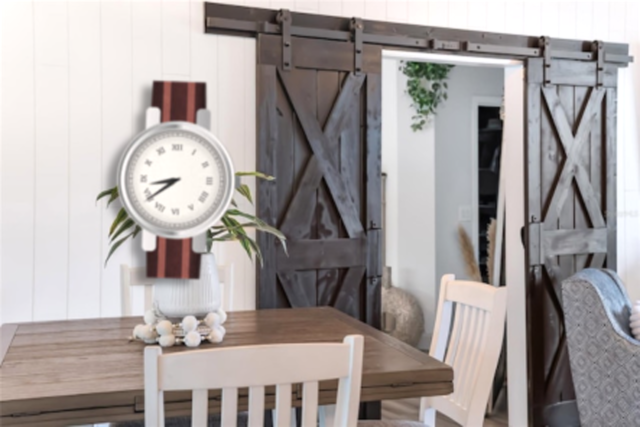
h=8 m=39
